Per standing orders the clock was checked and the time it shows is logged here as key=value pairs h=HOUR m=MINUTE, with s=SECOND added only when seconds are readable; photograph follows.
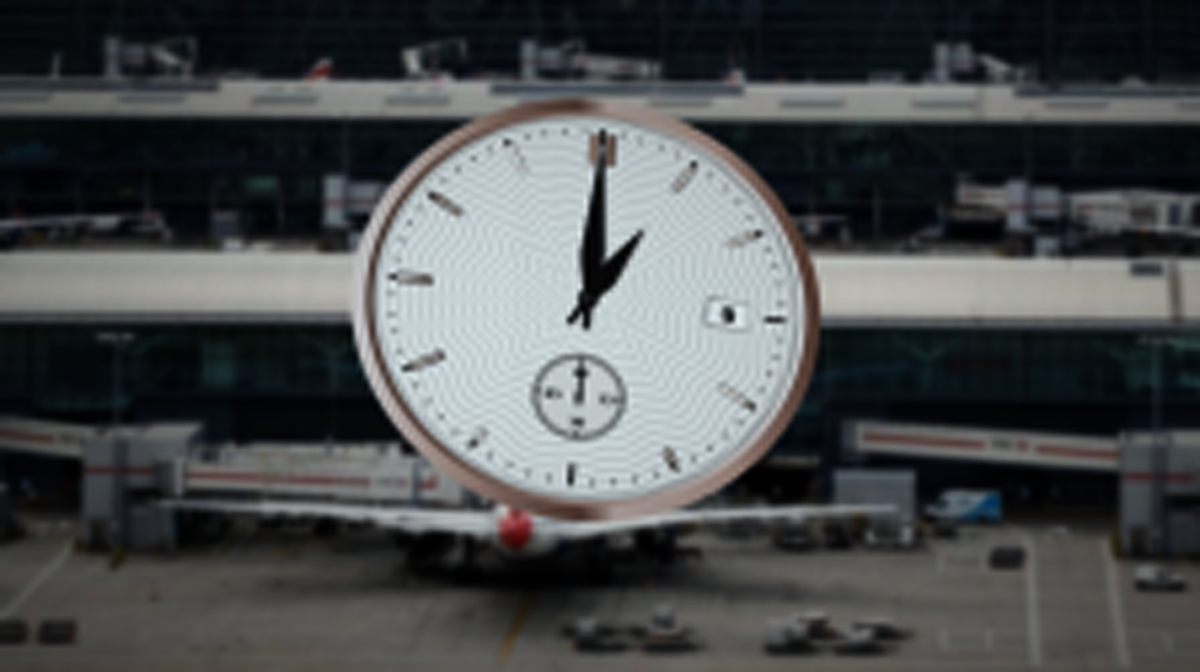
h=1 m=0
